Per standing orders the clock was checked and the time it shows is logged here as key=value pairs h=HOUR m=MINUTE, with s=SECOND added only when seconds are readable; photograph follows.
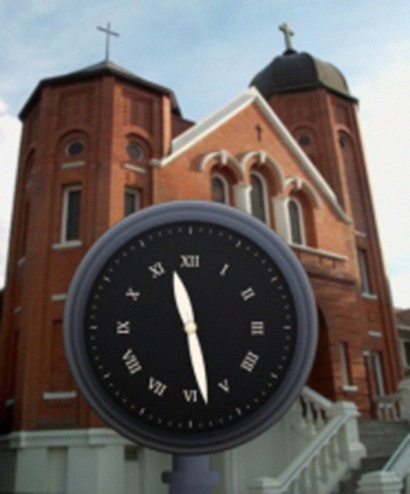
h=11 m=28
